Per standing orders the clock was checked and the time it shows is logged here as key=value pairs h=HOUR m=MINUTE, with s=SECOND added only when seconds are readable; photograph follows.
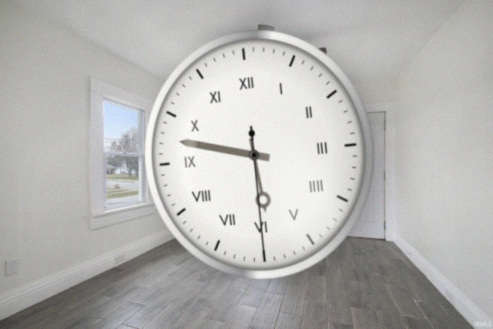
h=5 m=47 s=30
